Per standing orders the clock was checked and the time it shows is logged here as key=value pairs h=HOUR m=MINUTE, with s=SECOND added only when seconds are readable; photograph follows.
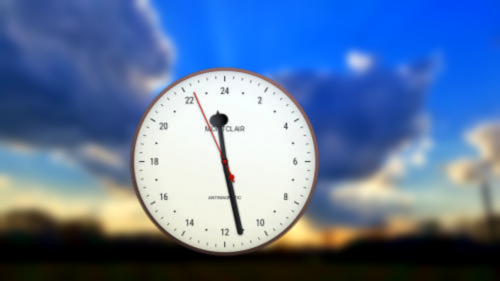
h=23 m=27 s=56
